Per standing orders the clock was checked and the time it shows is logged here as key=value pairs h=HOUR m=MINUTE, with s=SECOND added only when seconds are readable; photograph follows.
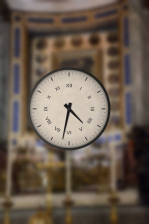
h=4 m=32
